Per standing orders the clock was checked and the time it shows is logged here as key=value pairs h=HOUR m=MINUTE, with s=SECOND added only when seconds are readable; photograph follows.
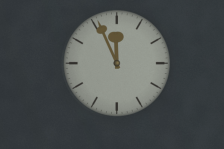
h=11 m=56
